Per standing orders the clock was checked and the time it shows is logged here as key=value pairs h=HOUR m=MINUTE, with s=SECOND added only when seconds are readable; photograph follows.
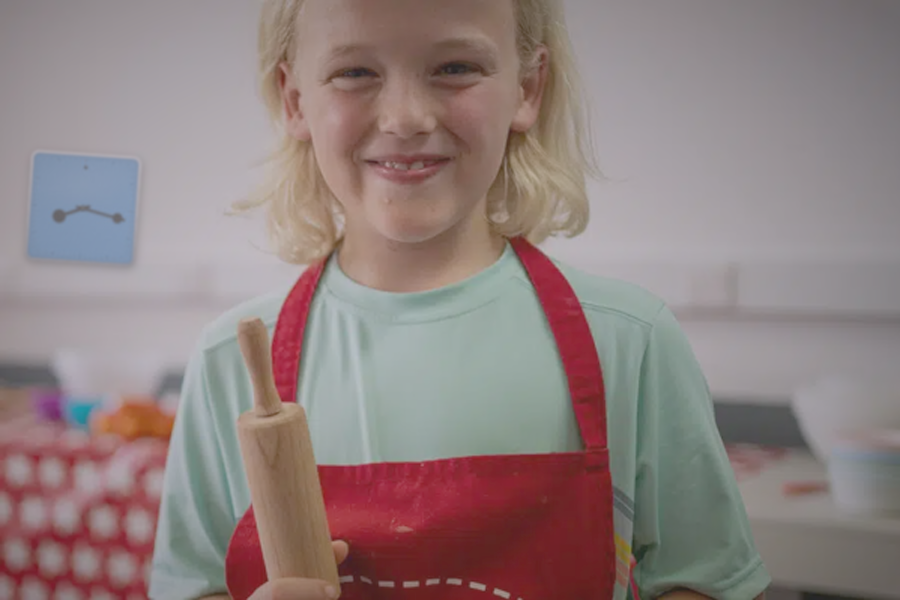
h=8 m=17
